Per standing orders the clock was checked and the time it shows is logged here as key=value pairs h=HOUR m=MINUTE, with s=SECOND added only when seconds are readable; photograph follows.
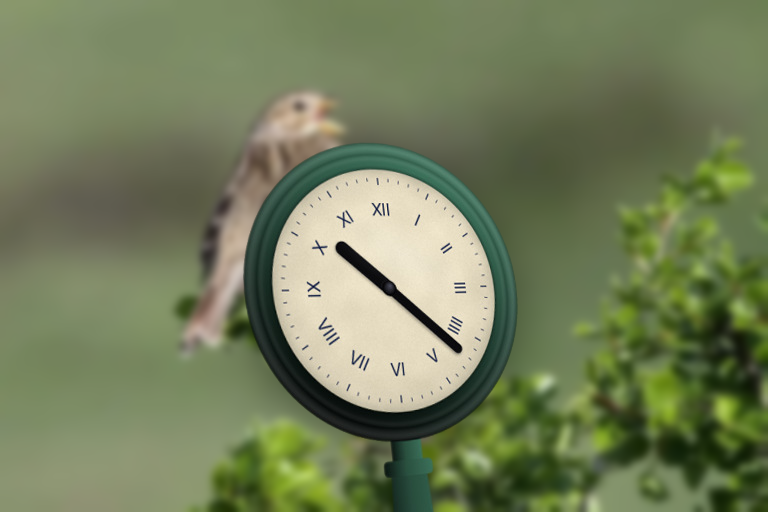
h=10 m=22
